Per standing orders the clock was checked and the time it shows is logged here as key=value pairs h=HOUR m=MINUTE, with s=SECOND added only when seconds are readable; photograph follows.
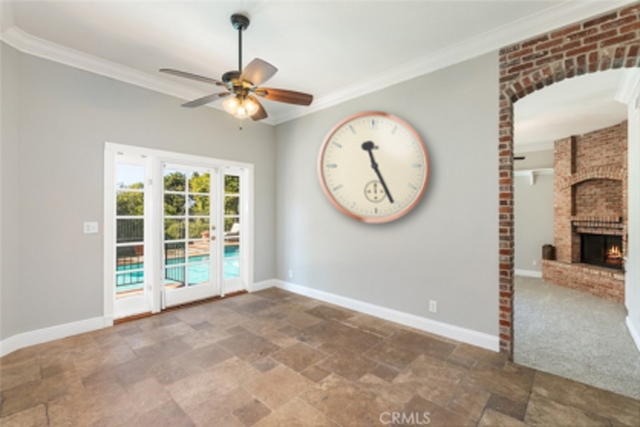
h=11 m=26
